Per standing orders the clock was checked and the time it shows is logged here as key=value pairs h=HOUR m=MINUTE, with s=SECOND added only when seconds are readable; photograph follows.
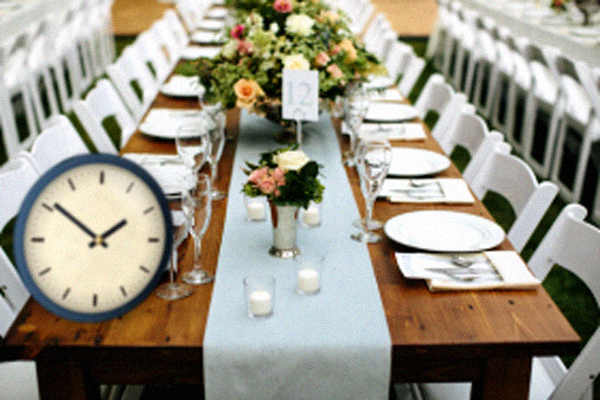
h=1 m=51
